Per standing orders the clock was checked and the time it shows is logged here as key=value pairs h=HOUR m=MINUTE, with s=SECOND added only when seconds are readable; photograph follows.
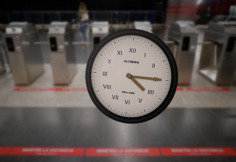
h=4 m=15
